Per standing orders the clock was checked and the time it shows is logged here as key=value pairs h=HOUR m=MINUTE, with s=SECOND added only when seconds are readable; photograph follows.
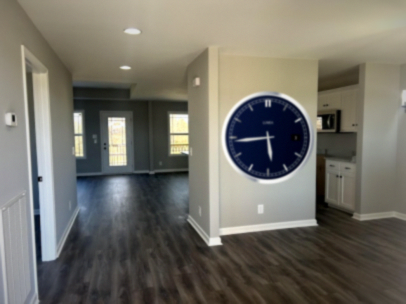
h=5 m=44
